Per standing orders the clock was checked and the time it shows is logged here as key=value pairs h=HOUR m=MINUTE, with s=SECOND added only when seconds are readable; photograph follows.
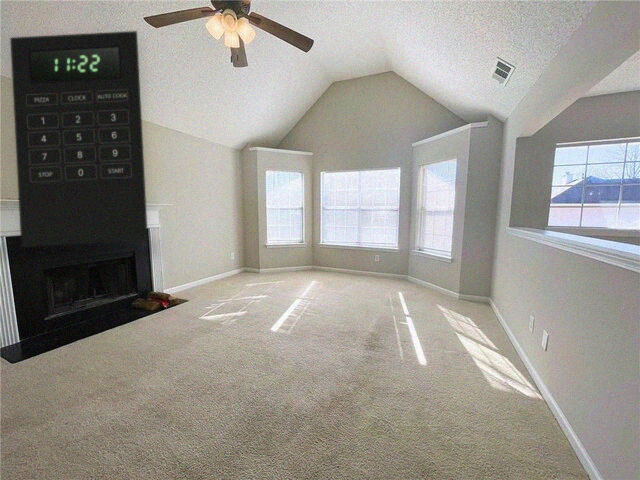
h=11 m=22
